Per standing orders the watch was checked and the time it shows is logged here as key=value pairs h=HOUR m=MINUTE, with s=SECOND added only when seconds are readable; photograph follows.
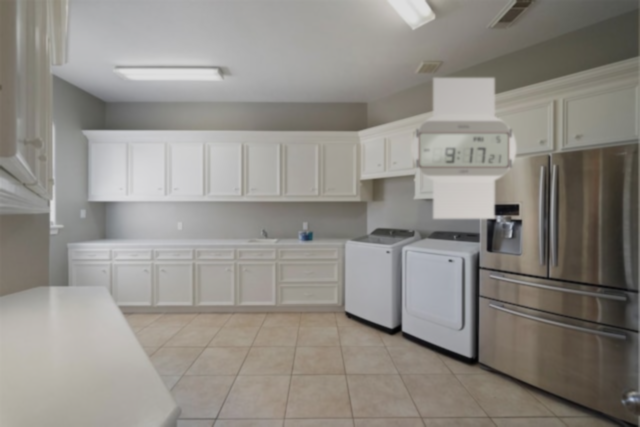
h=9 m=17
